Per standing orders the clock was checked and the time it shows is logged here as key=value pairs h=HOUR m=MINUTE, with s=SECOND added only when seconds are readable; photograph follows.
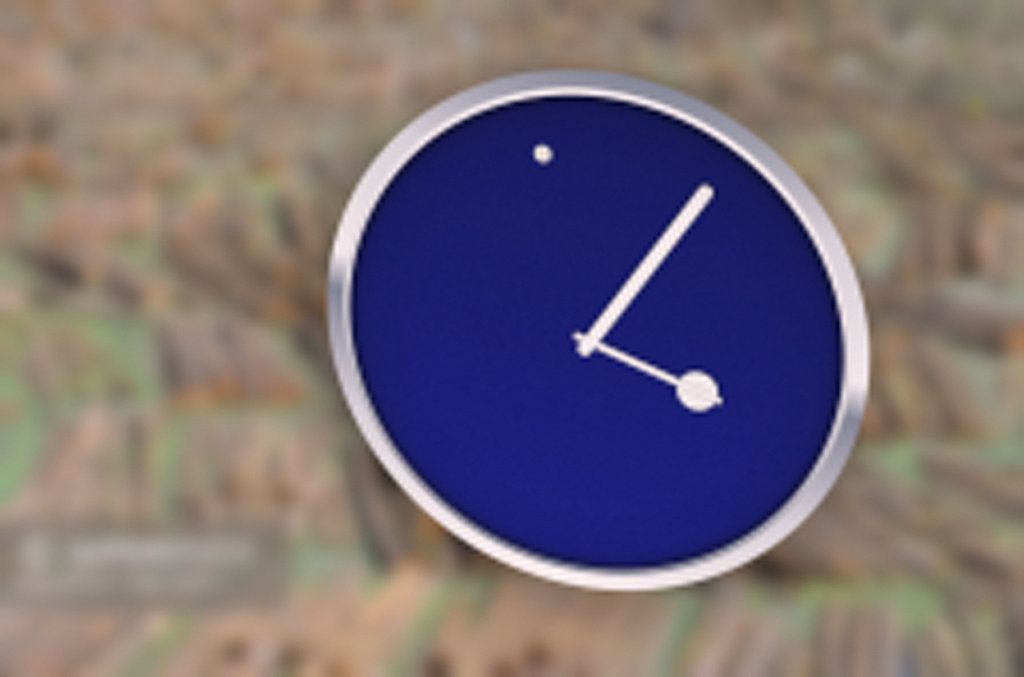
h=4 m=8
